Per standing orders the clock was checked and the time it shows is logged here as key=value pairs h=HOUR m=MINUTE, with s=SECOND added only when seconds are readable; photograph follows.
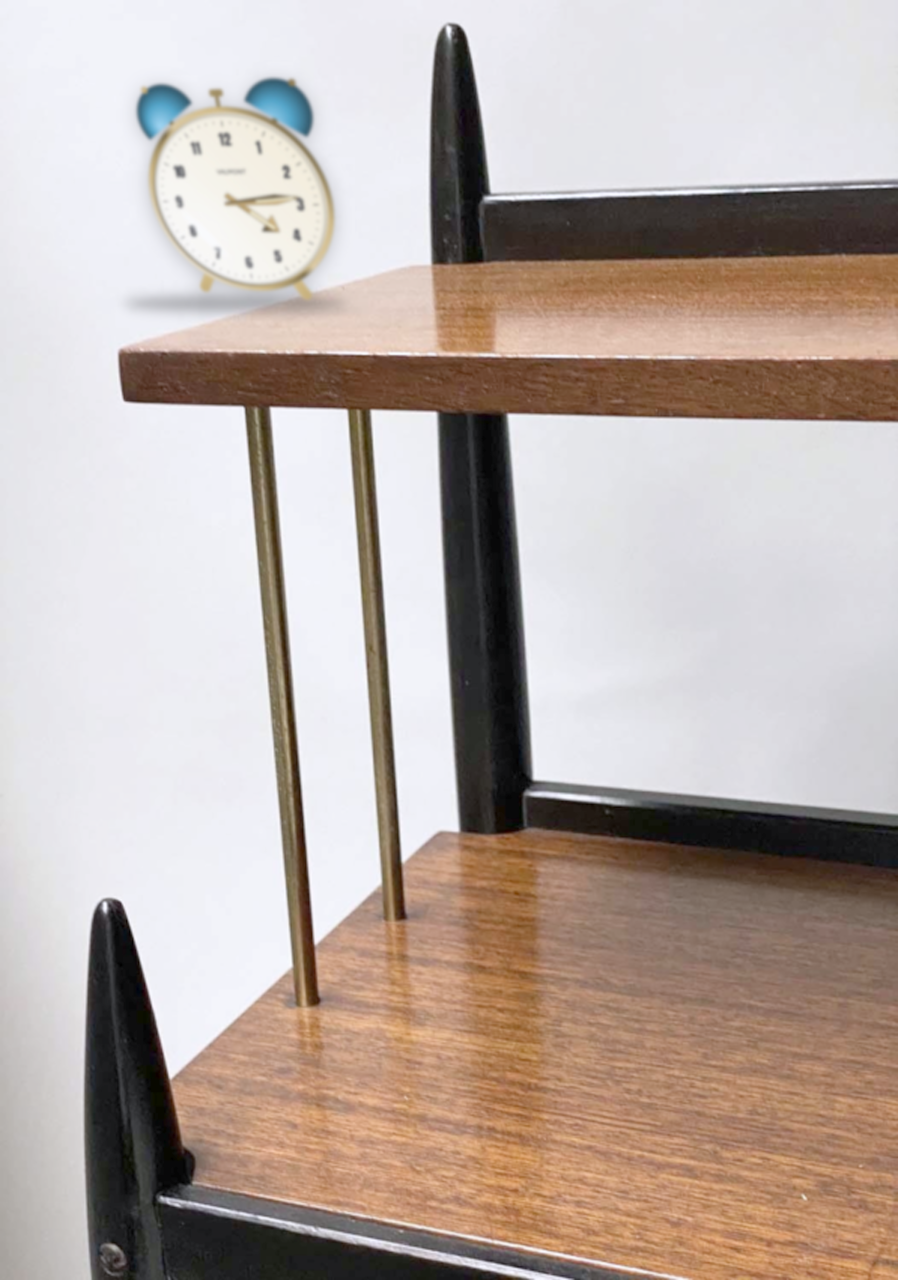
h=4 m=14
